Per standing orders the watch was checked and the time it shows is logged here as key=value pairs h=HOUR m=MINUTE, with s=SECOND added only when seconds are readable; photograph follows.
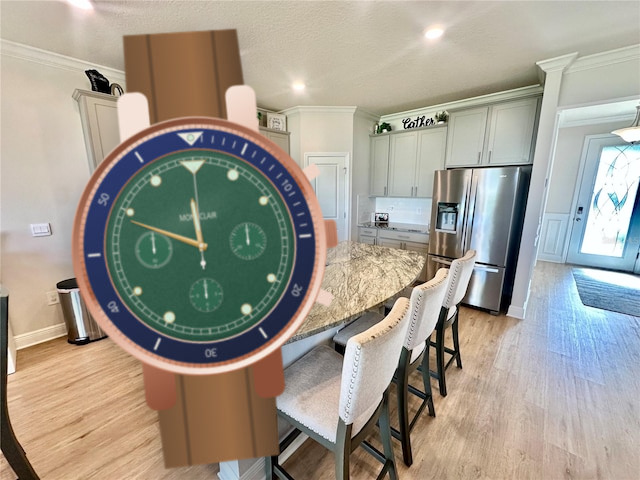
h=11 m=49
